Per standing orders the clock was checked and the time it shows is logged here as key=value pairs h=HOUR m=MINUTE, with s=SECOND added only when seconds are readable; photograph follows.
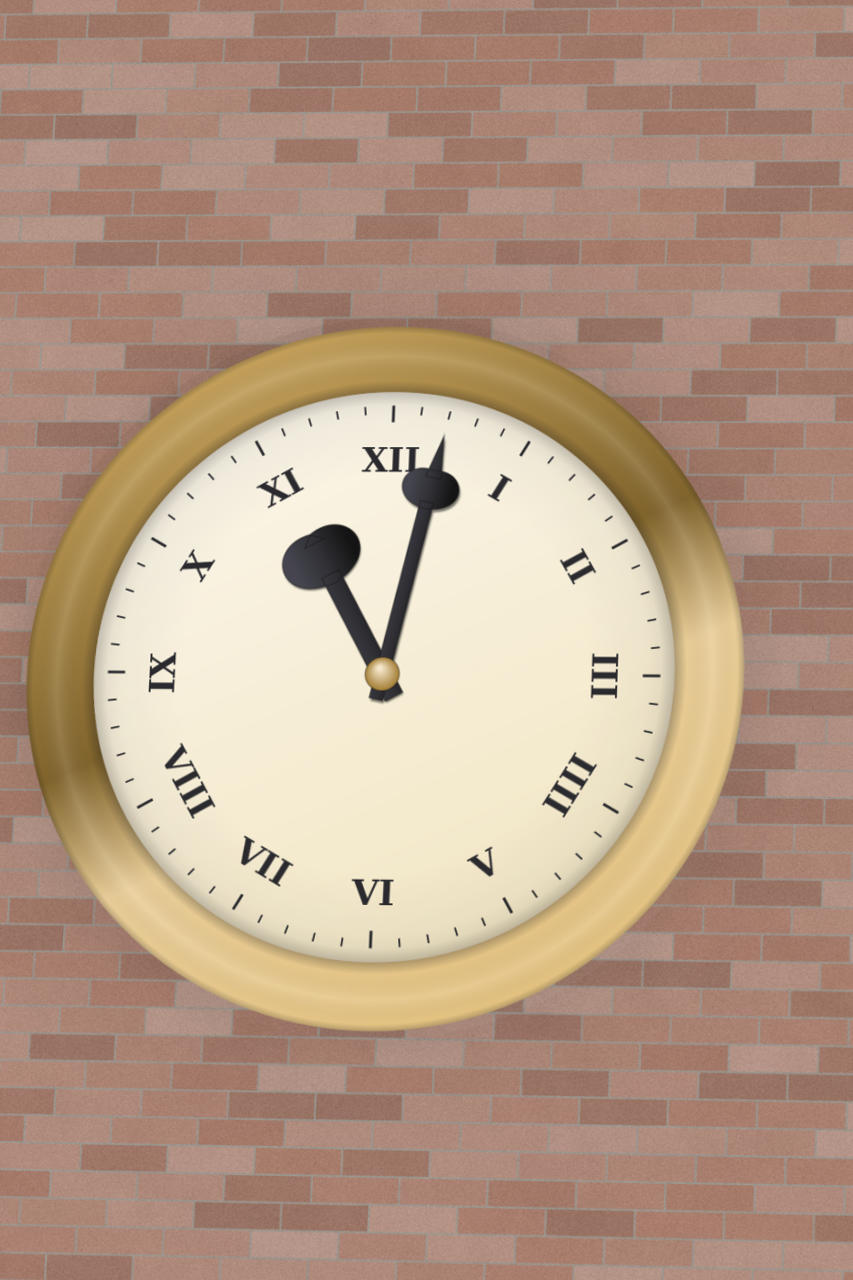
h=11 m=2
